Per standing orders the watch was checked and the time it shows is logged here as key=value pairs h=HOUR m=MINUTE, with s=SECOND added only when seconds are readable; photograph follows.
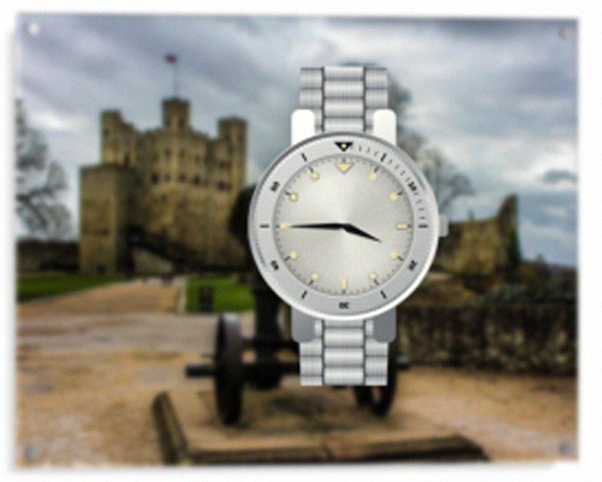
h=3 m=45
